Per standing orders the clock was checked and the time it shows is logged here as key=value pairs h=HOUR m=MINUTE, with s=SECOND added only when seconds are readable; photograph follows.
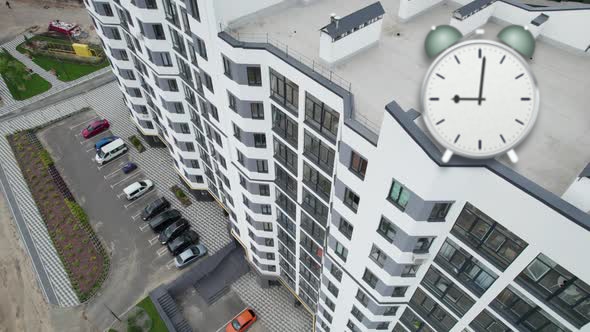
h=9 m=1
